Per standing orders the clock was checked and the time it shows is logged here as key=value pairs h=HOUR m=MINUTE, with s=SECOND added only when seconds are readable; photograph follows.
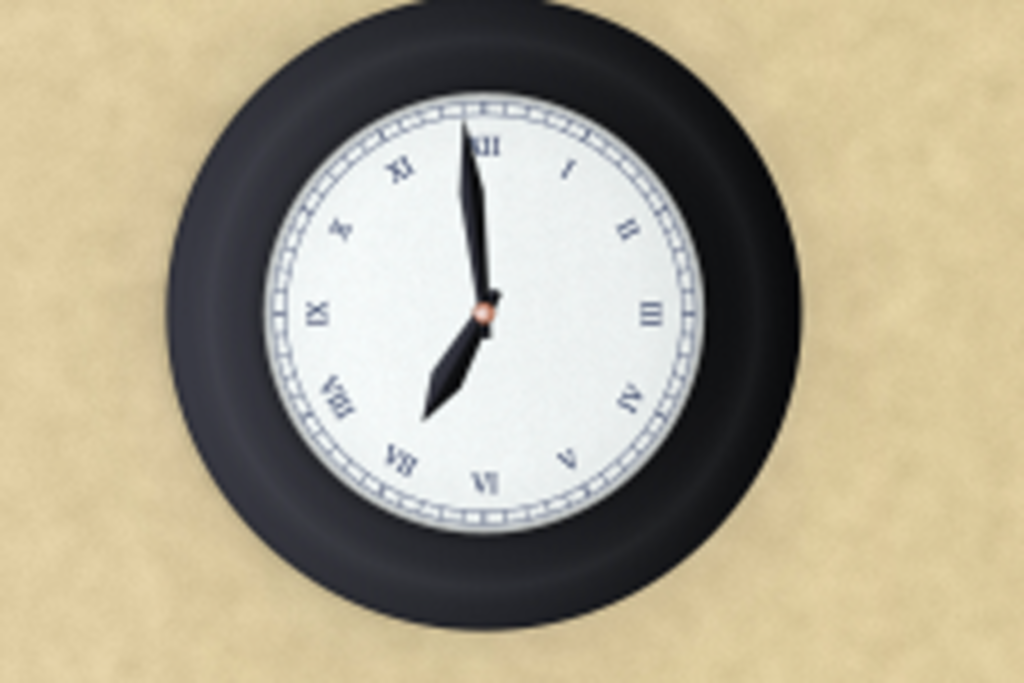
h=6 m=59
